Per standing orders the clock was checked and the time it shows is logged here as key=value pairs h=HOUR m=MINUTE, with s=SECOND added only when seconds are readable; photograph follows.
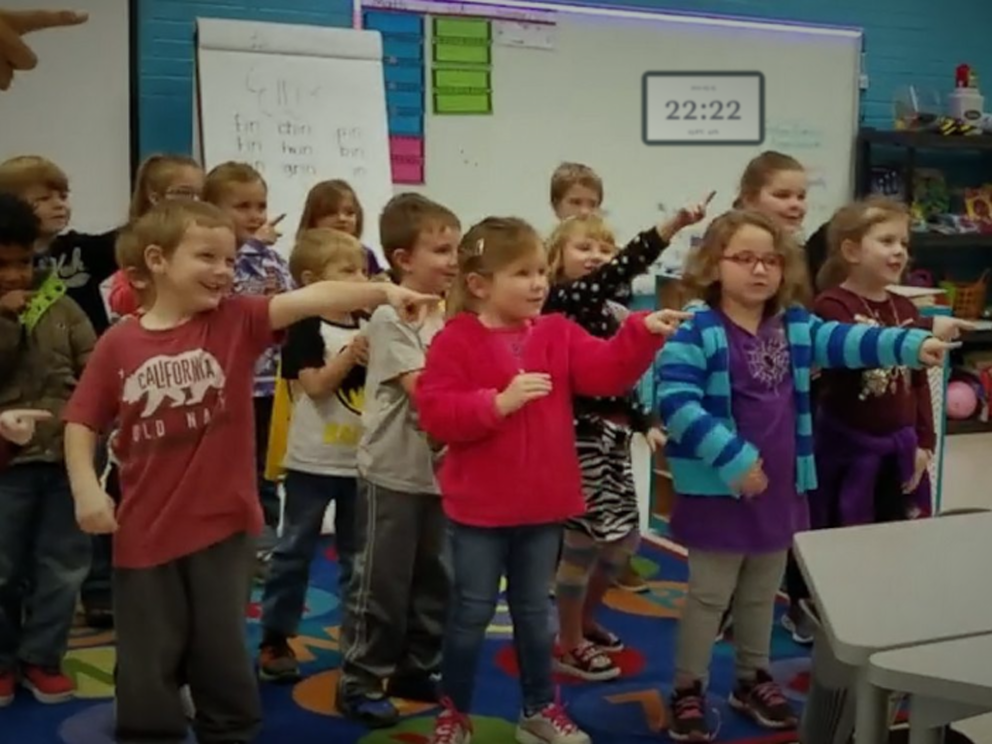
h=22 m=22
